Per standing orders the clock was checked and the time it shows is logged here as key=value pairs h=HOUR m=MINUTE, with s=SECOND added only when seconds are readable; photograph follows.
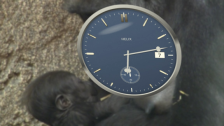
h=6 m=13
